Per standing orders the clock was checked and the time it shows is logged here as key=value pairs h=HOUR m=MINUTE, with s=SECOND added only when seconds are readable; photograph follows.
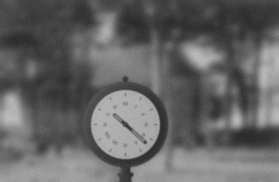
h=10 m=22
